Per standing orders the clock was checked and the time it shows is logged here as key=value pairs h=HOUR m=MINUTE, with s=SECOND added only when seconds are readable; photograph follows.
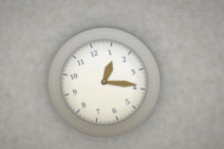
h=1 m=19
